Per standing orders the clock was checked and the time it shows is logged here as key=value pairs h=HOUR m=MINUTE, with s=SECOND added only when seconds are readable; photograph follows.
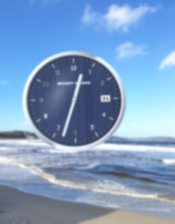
h=12 m=33
